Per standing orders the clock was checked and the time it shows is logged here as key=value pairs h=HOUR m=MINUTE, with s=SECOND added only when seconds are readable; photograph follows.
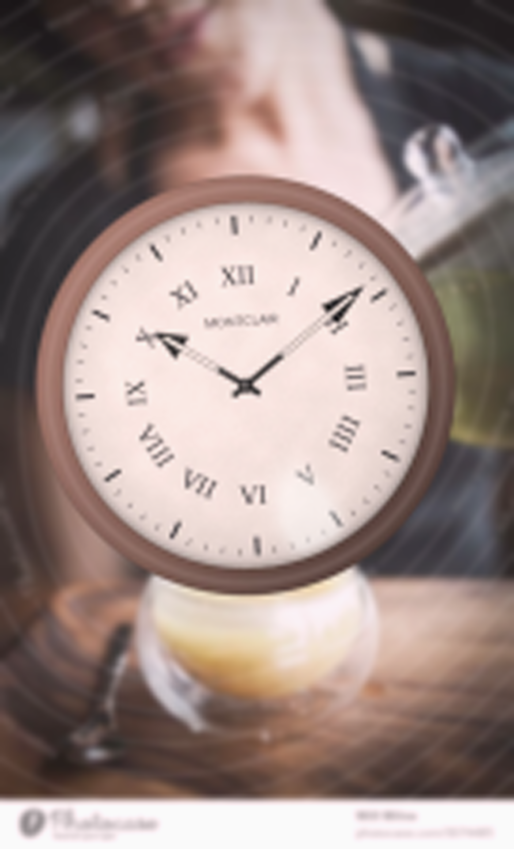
h=10 m=9
